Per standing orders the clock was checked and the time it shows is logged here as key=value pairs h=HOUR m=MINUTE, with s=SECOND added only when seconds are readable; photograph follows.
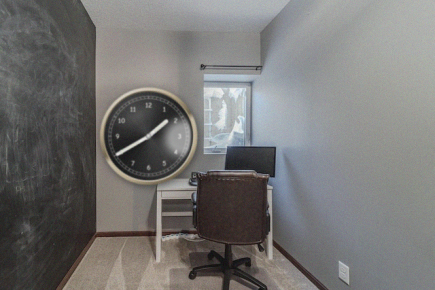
h=1 m=40
